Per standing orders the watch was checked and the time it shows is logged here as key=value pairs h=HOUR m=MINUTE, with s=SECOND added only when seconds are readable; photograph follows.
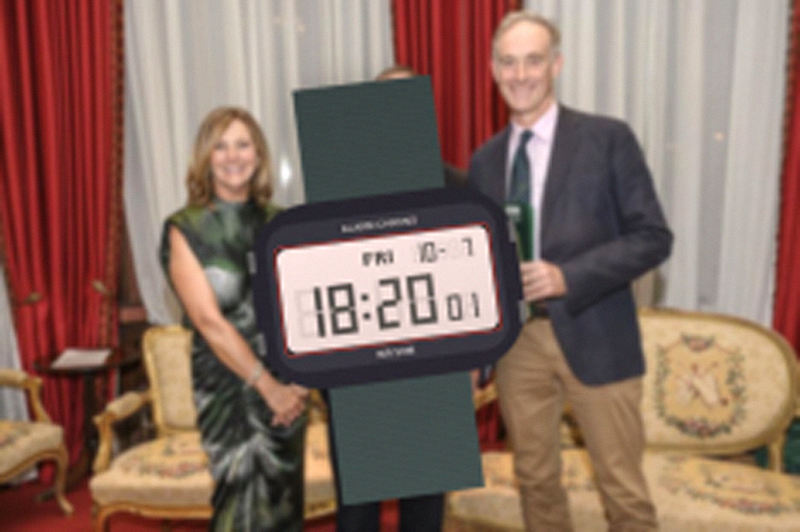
h=18 m=20 s=1
